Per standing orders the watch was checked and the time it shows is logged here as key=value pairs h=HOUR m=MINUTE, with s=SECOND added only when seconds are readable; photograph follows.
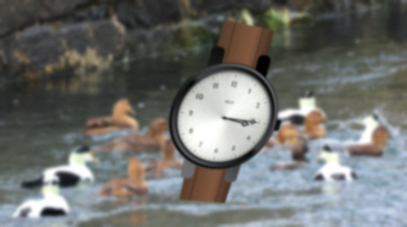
h=3 m=15
